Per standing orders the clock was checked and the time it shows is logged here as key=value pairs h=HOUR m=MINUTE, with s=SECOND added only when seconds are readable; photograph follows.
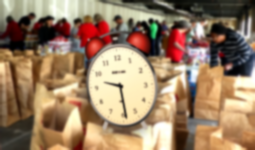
h=9 m=29
